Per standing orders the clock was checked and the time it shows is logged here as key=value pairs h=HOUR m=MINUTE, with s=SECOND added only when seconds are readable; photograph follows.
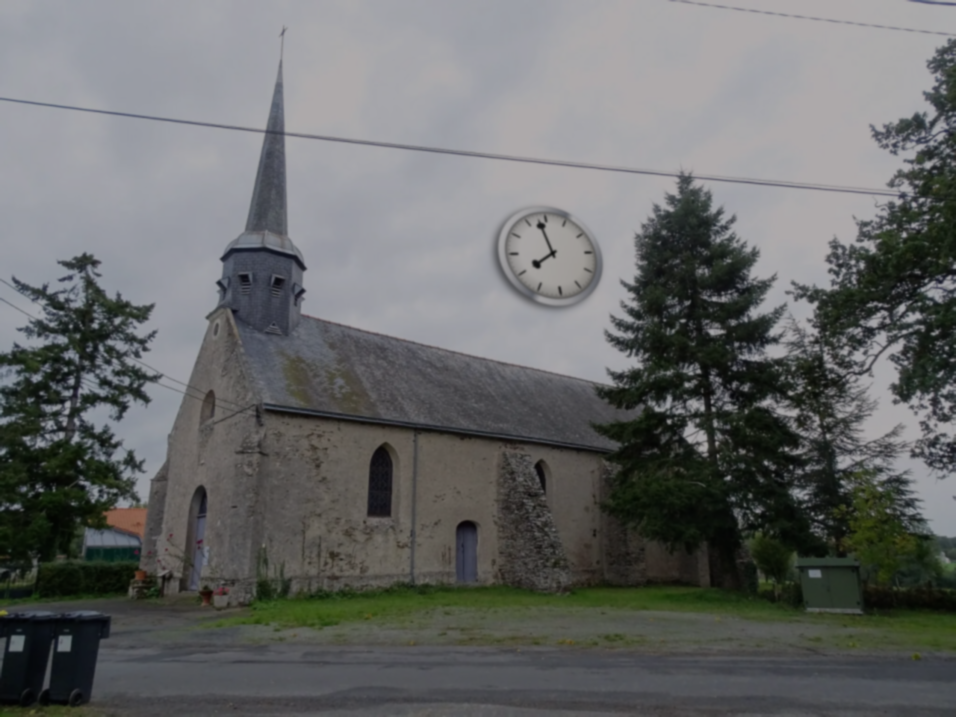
h=7 m=58
